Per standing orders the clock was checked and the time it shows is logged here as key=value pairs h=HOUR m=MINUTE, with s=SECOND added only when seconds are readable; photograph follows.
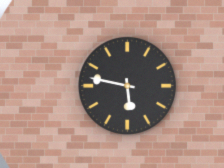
h=5 m=47
